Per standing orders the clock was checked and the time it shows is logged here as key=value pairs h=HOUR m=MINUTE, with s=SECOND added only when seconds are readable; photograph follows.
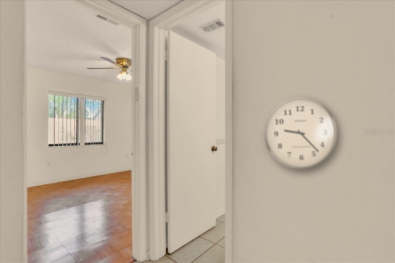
h=9 m=23
